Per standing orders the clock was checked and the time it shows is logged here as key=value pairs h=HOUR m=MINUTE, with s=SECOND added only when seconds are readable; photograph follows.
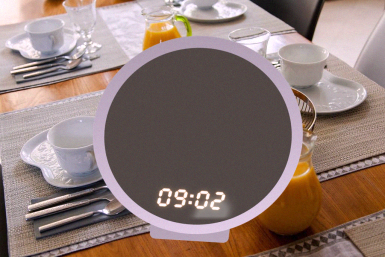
h=9 m=2
